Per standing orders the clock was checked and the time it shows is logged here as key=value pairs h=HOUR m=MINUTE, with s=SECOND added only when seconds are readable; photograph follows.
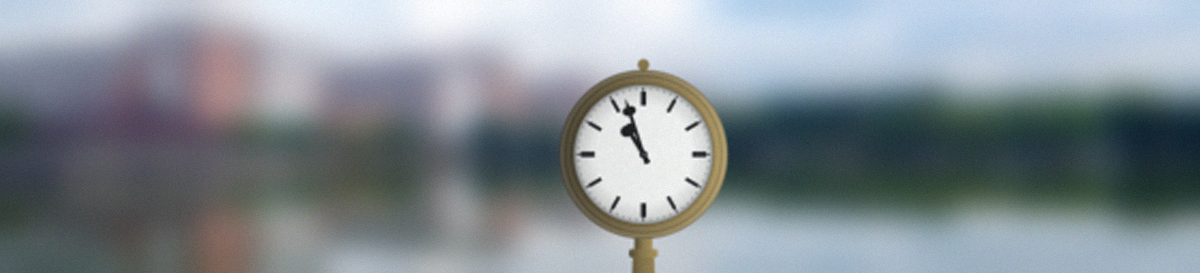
h=10 m=57
